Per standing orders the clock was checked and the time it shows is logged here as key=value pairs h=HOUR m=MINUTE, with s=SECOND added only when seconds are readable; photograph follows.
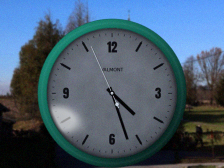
h=4 m=26 s=56
